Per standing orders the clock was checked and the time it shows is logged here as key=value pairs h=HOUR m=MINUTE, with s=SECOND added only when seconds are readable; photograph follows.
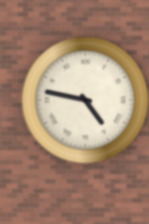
h=4 m=47
